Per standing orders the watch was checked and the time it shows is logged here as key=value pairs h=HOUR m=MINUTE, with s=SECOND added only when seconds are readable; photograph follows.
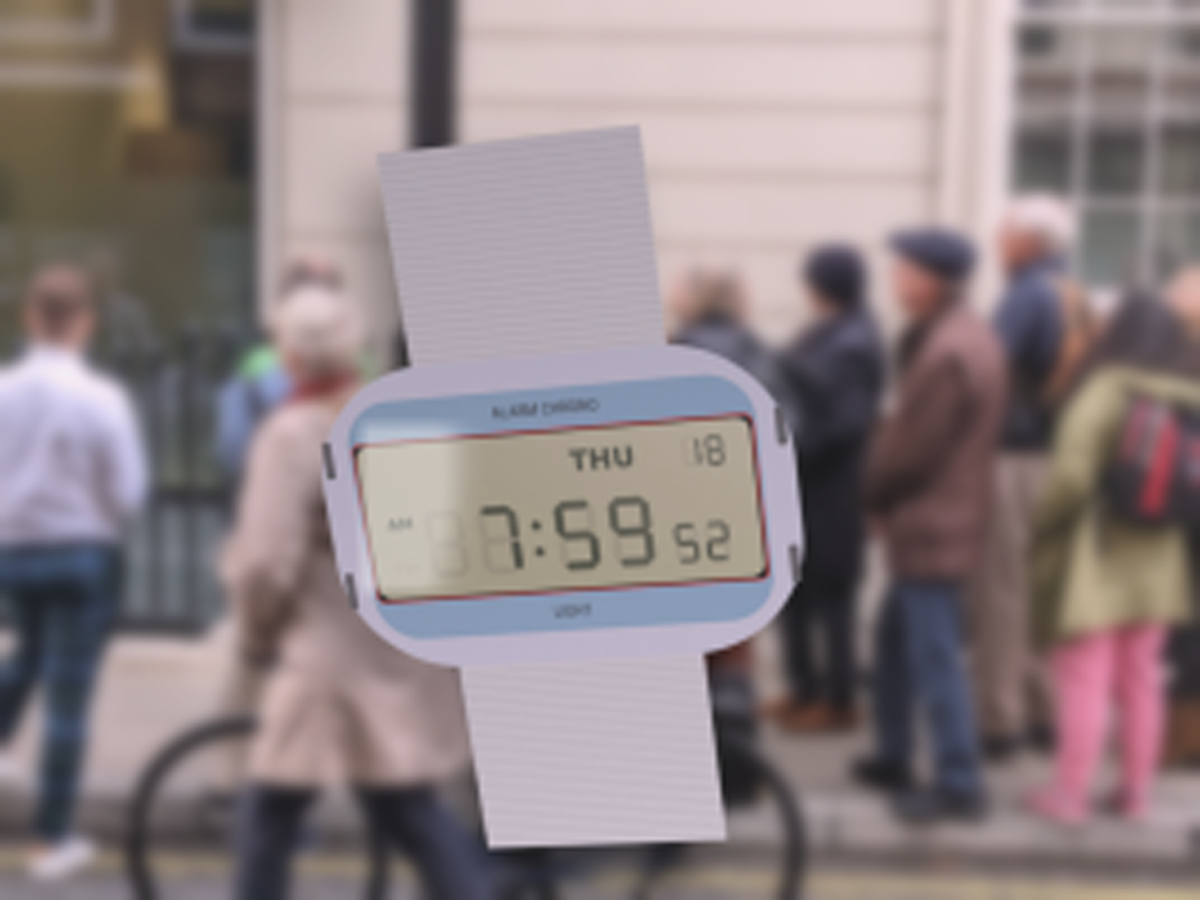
h=7 m=59 s=52
